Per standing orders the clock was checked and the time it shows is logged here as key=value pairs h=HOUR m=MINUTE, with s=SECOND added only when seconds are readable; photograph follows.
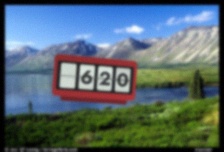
h=6 m=20
